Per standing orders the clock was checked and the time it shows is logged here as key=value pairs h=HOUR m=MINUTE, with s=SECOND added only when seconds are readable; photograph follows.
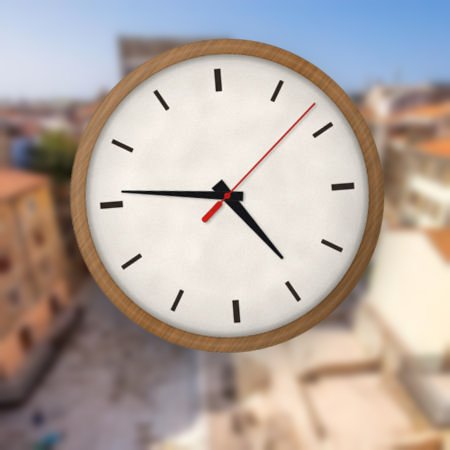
h=4 m=46 s=8
